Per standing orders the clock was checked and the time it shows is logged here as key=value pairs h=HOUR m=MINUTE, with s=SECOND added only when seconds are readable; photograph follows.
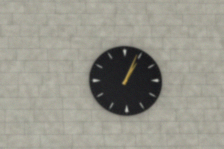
h=1 m=4
